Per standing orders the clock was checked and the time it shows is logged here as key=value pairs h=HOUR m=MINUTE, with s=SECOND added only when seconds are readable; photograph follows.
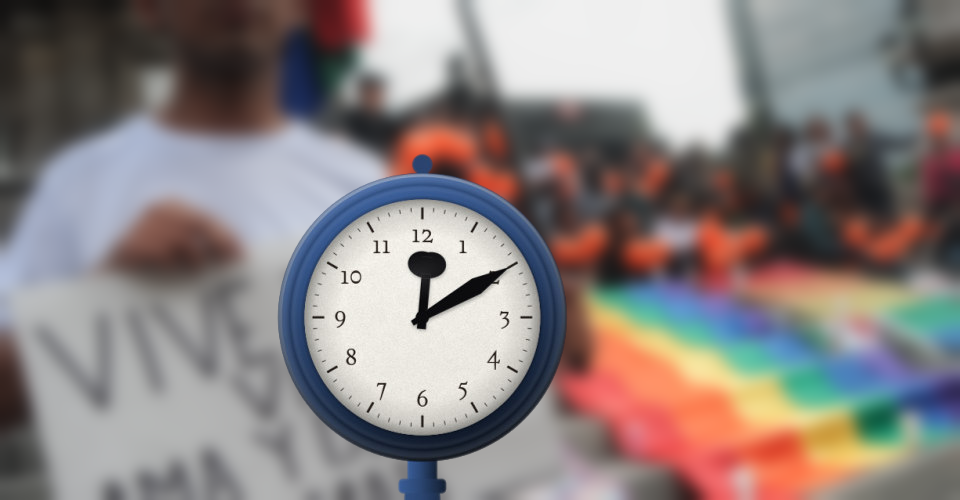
h=12 m=10
